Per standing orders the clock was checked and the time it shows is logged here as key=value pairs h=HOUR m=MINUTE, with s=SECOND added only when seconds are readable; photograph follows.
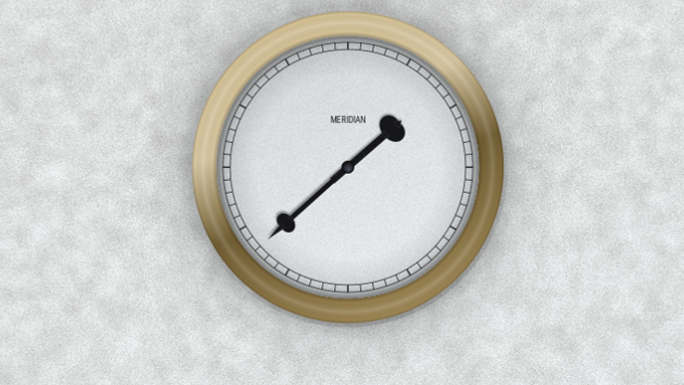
h=1 m=38
